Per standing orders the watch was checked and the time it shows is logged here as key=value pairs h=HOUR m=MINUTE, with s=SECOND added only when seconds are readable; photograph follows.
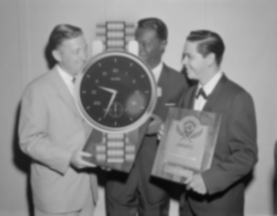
h=9 m=34
